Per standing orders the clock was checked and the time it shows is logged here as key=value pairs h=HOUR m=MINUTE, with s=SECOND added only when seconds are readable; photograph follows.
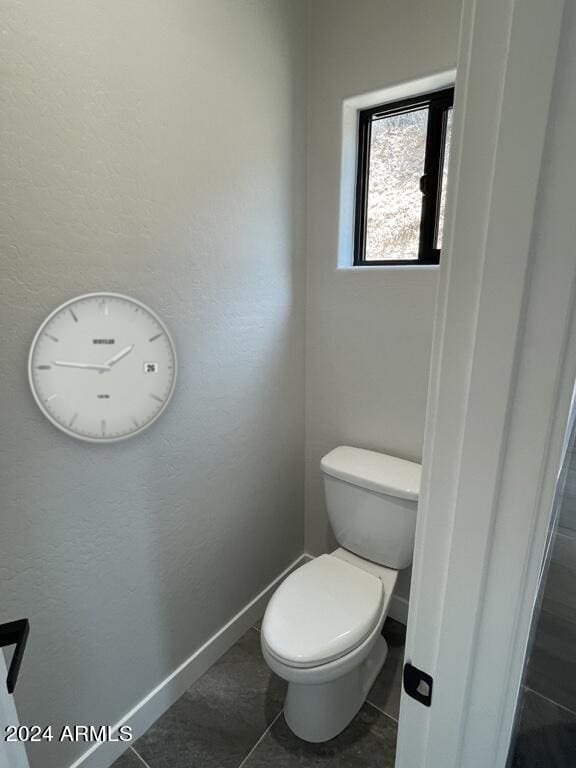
h=1 m=46
